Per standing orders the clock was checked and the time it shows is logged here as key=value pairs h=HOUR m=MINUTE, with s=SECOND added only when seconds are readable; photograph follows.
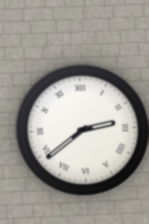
h=2 m=39
